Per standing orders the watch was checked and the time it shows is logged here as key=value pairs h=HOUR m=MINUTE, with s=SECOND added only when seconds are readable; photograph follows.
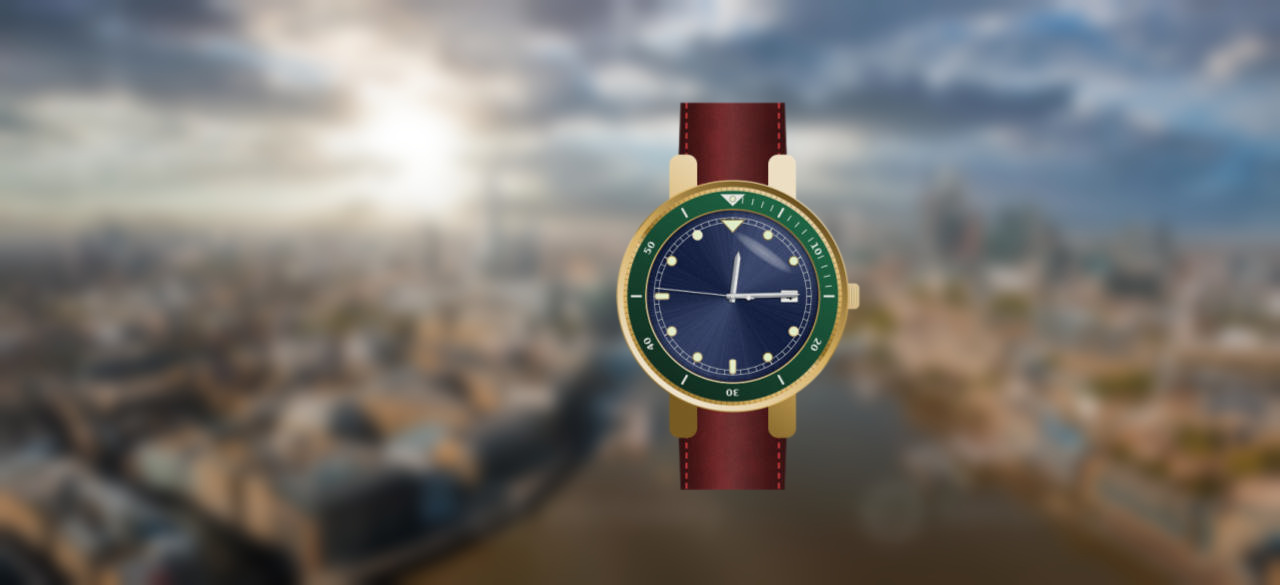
h=12 m=14 s=46
